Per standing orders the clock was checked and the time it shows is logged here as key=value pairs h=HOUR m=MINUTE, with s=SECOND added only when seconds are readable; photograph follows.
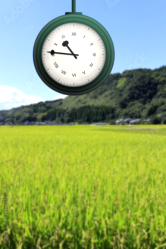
h=10 m=46
